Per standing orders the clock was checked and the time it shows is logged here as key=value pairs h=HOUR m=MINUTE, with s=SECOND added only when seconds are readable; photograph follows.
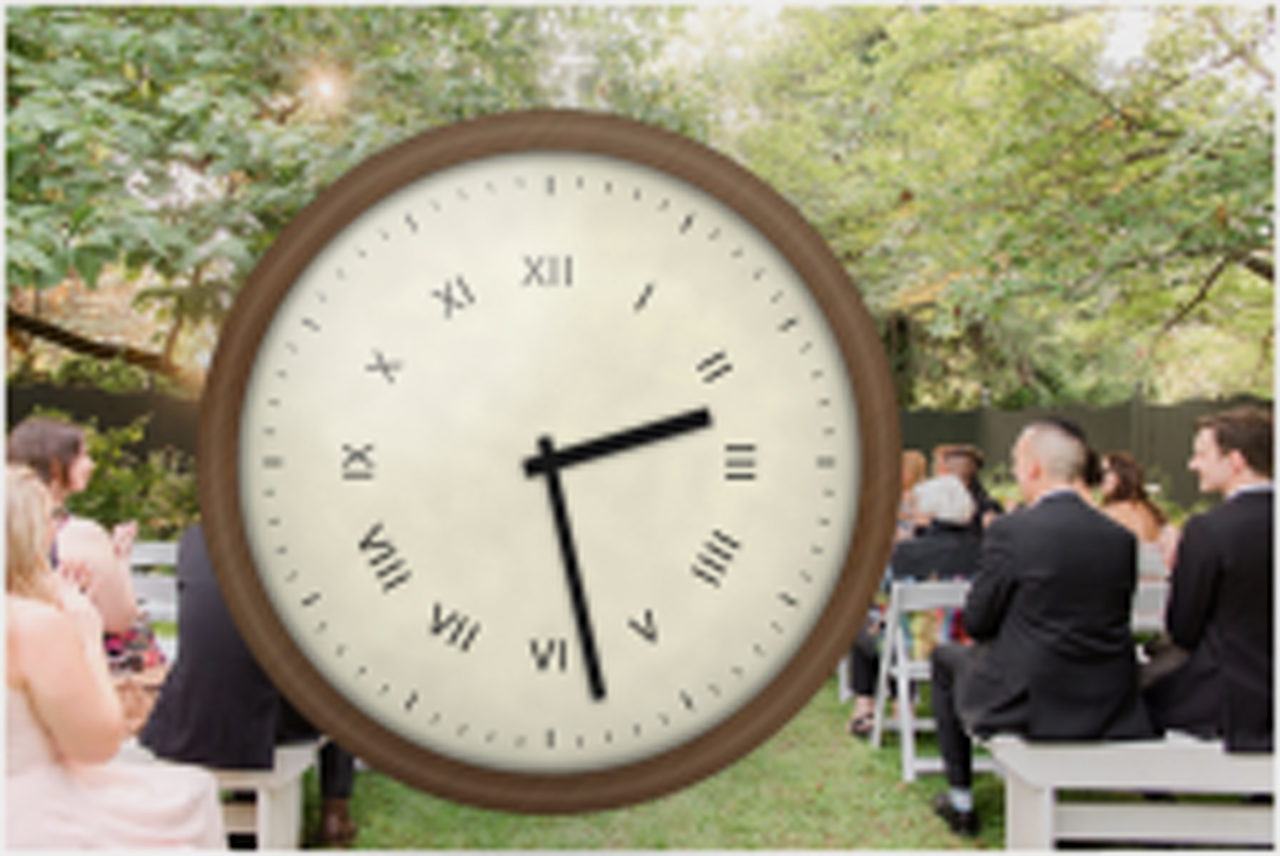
h=2 m=28
